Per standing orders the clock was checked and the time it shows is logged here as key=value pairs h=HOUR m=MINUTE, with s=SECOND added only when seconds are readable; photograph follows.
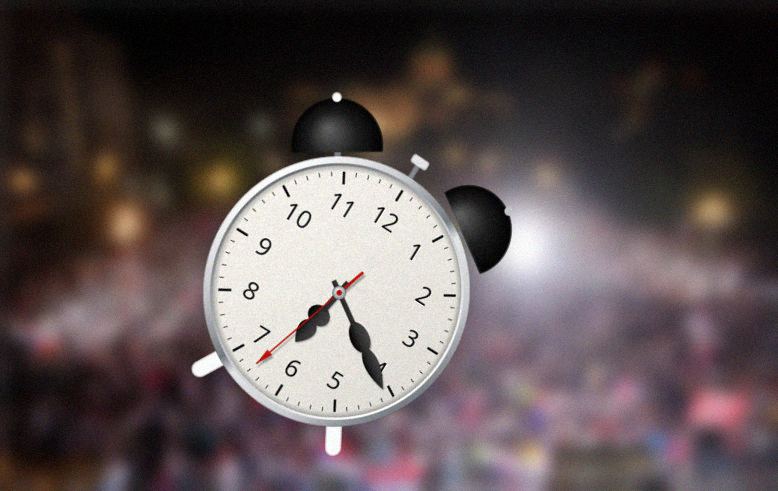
h=6 m=20 s=33
